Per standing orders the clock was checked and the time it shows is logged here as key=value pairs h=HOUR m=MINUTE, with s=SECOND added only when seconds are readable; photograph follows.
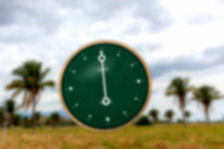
h=6 m=0
